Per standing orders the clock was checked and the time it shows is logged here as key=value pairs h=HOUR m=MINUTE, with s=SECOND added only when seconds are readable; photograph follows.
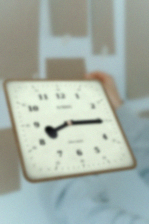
h=8 m=15
